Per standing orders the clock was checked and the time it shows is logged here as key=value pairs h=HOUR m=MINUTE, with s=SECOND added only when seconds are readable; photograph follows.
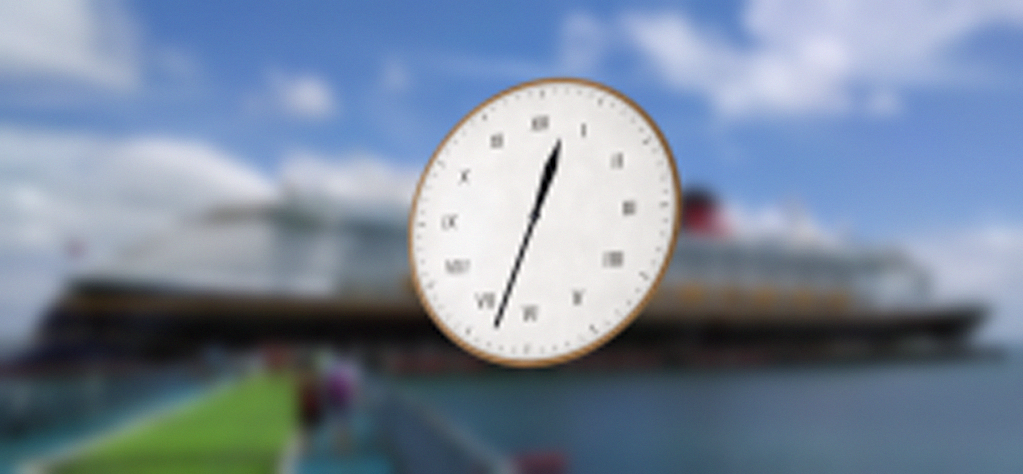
h=12 m=33
